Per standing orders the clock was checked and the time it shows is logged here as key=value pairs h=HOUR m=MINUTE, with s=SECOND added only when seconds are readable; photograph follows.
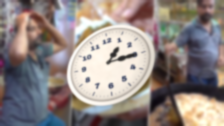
h=1 m=15
